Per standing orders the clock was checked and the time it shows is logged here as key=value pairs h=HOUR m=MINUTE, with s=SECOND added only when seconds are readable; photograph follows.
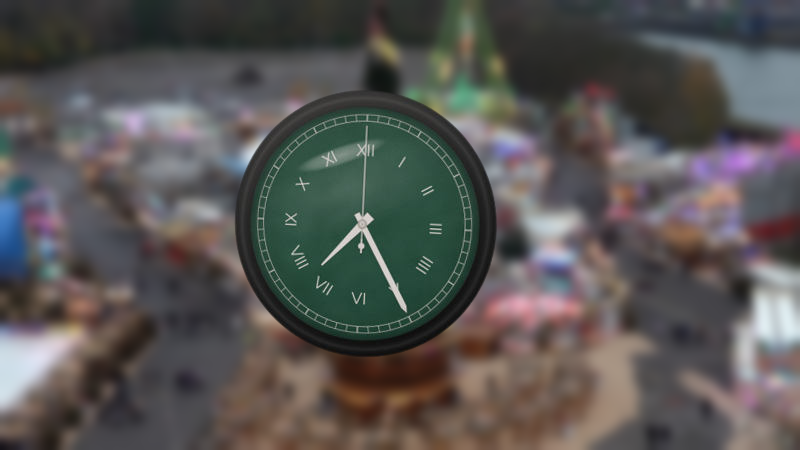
h=7 m=25 s=0
